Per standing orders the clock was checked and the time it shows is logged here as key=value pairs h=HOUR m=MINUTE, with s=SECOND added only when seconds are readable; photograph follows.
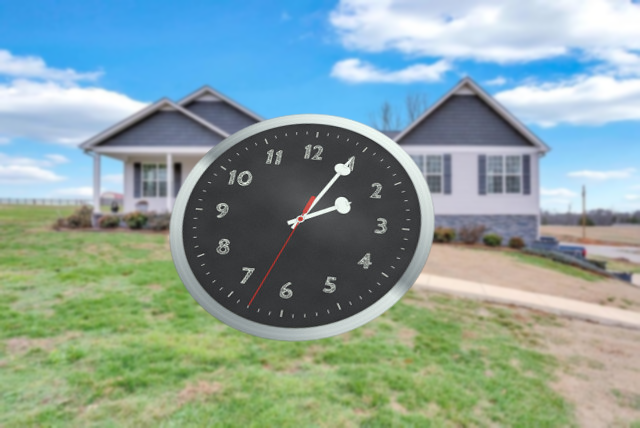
h=2 m=4 s=33
